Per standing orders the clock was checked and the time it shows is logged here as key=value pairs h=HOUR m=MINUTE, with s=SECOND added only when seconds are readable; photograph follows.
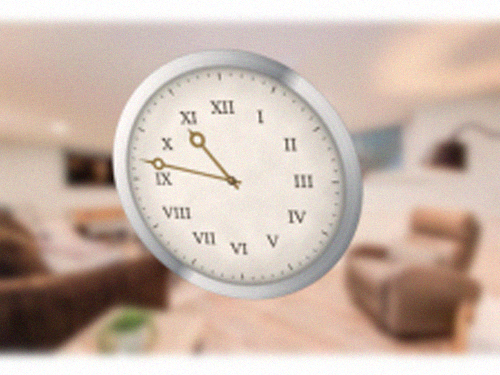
h=10 m=47
